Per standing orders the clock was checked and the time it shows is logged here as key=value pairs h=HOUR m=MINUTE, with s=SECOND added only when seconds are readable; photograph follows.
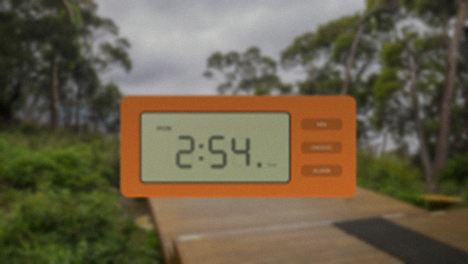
h=2 m=54
